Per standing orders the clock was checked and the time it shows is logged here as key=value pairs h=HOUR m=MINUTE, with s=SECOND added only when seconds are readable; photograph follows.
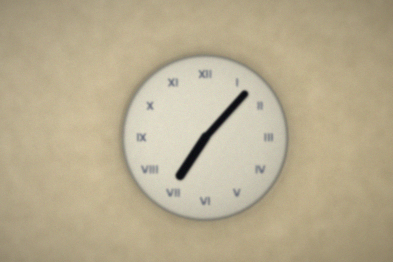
h=7 m=7
